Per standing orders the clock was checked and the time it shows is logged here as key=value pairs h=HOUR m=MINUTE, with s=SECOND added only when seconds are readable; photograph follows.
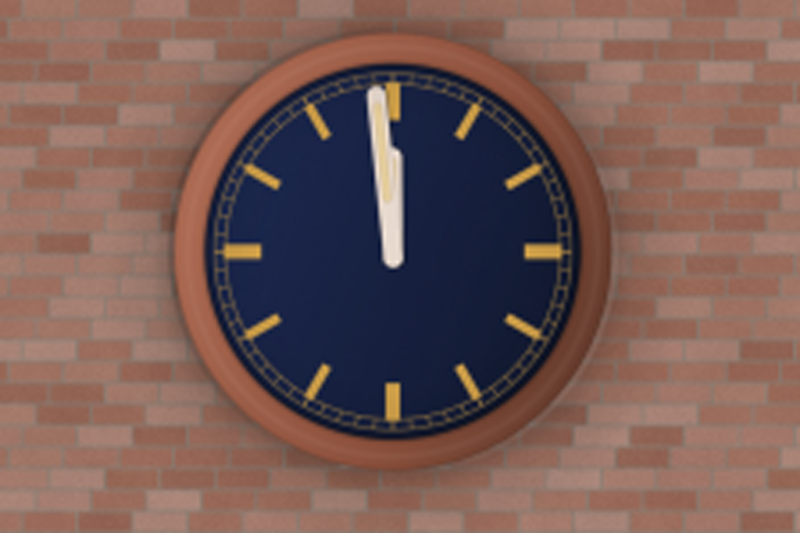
h=11 m=59
